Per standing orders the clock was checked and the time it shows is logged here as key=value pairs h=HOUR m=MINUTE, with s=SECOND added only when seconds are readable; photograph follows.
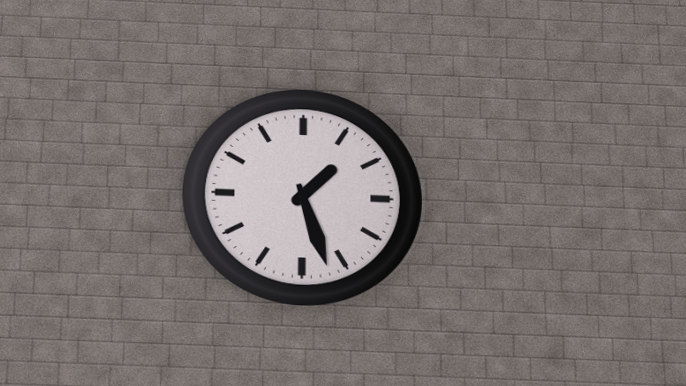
h=1 m=27
